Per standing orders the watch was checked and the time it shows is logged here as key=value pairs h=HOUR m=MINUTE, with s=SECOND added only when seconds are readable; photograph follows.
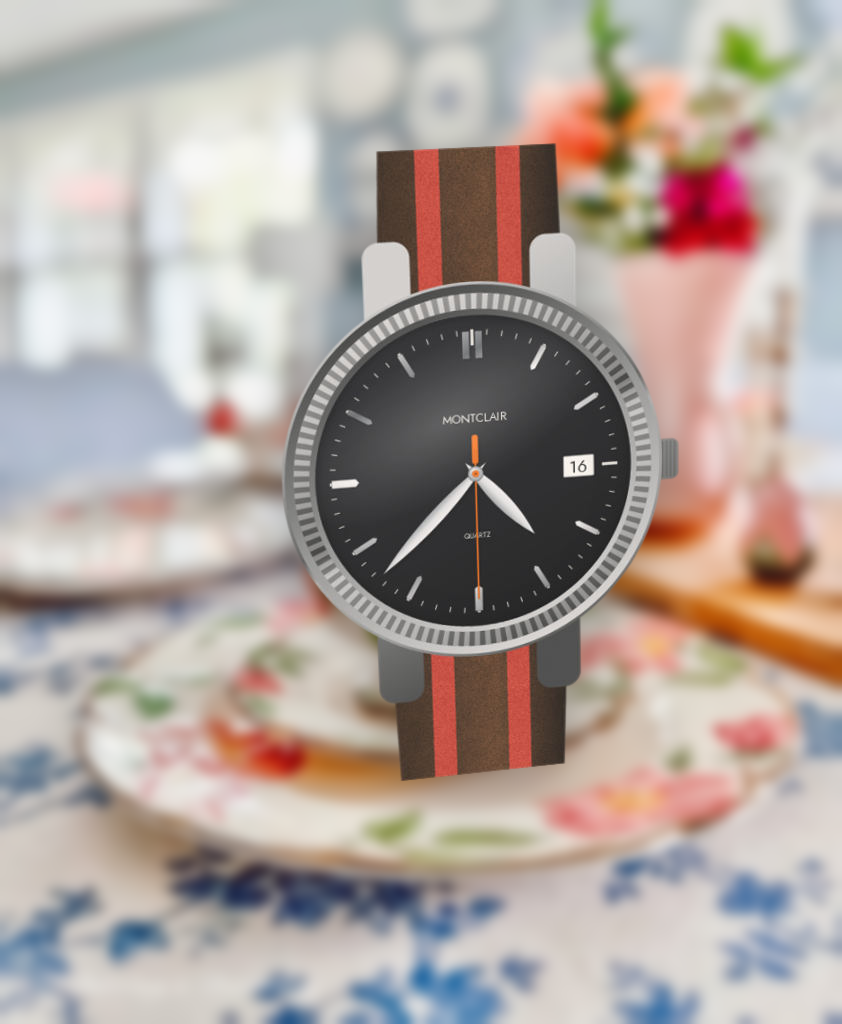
h=4 m=37 s=30
